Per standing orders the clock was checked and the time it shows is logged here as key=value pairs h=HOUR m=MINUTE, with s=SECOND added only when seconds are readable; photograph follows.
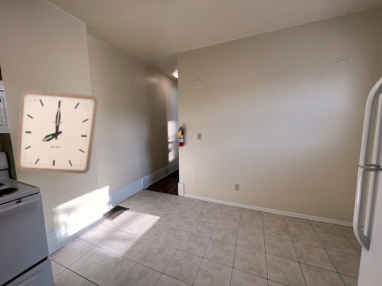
h=8 m=0
